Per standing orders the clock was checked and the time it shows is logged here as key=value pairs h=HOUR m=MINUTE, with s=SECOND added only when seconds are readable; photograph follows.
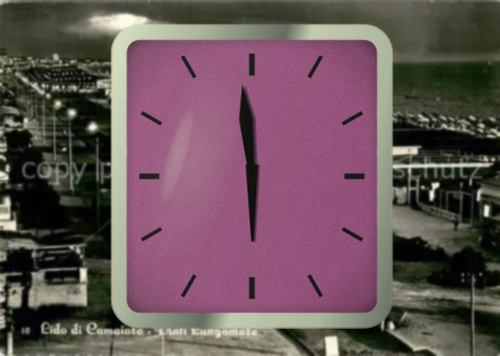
h=5 m=59
